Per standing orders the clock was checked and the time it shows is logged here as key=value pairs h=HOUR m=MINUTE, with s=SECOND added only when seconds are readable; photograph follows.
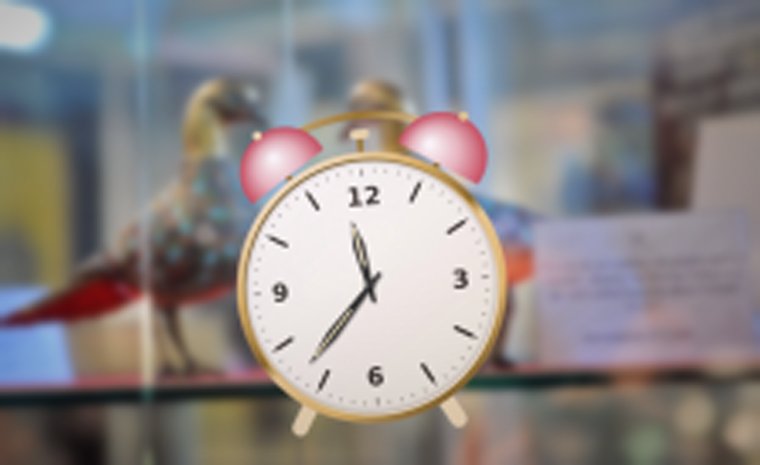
h=11 m=37
